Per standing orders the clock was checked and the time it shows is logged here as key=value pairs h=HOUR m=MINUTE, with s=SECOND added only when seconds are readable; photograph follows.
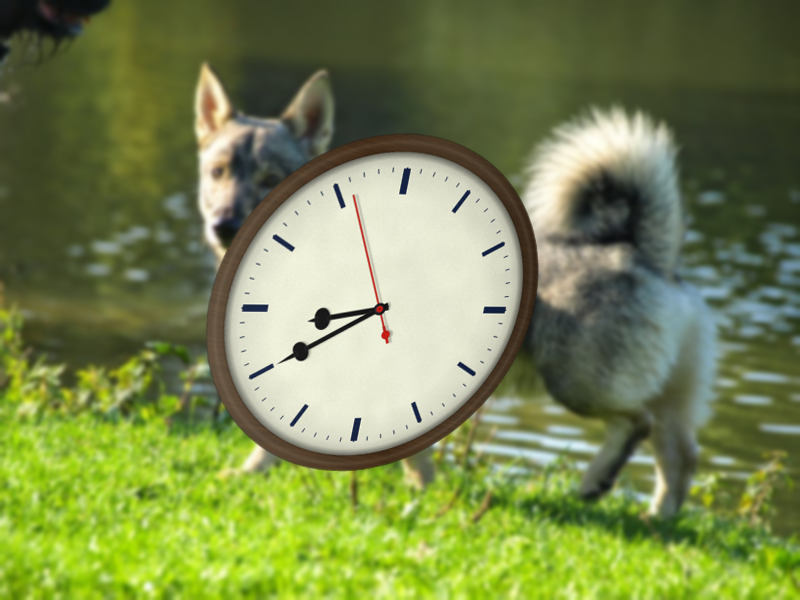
h=8 m=39 s=56
